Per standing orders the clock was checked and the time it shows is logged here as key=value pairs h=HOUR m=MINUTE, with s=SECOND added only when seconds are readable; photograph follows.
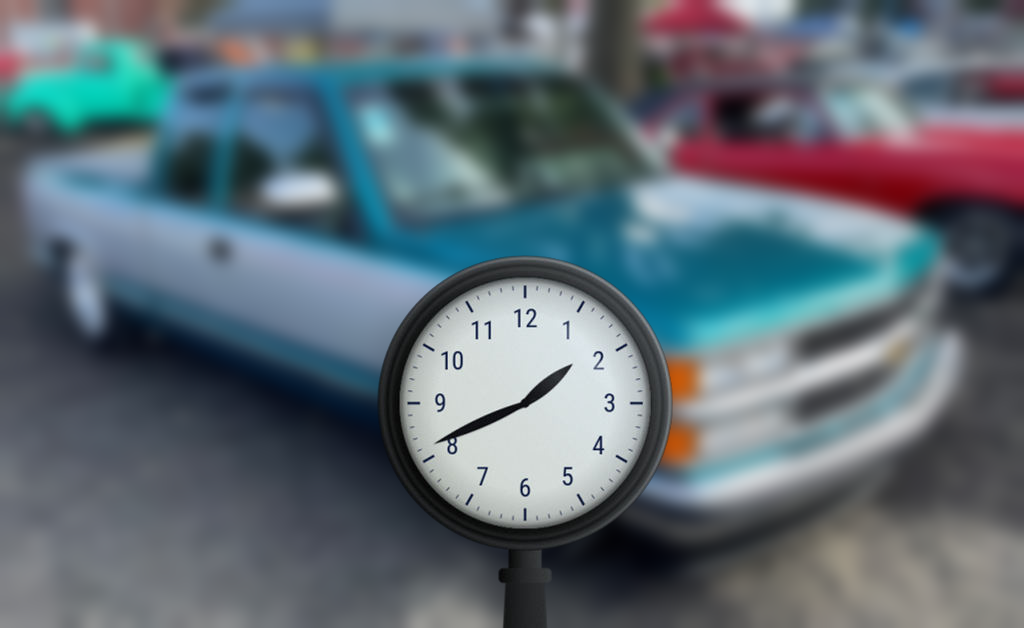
h=1 m=41
